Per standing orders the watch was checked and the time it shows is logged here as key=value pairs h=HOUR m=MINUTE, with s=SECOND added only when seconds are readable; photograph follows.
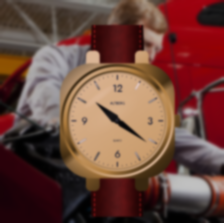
h=10 m=21
